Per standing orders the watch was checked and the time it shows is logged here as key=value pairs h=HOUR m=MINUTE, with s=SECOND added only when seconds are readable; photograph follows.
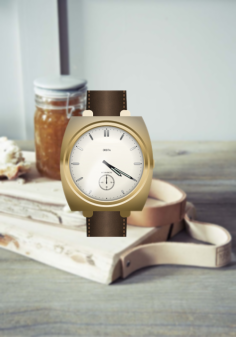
h=4 m=20
